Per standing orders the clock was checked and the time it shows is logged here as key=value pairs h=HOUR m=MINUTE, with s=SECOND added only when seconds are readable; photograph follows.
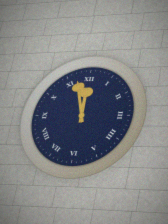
h=11 m=57
